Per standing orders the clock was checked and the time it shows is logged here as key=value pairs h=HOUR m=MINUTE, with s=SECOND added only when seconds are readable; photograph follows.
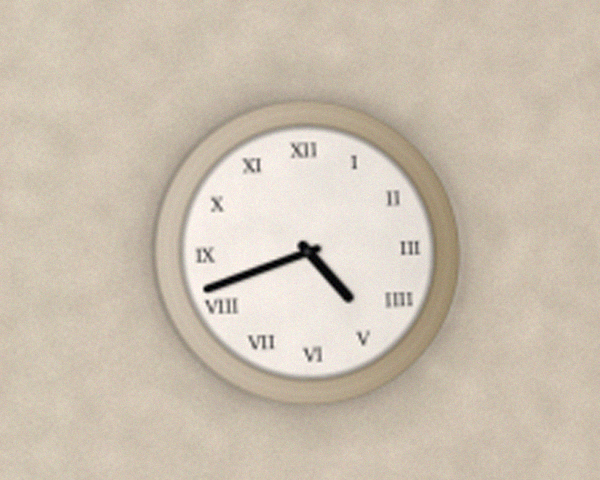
h=4 m=42
